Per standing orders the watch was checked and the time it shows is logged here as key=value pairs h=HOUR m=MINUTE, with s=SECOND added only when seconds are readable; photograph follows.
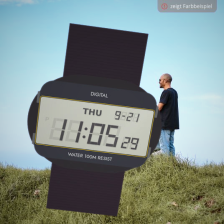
h=11 m=5 s=29
